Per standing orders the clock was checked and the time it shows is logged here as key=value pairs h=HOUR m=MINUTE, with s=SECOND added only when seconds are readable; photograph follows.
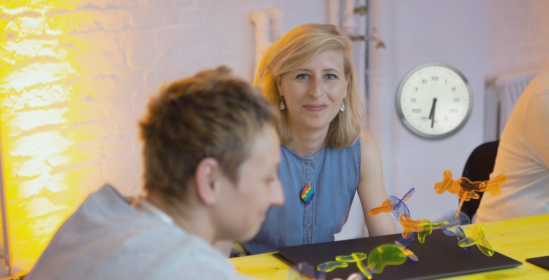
h=6 m=31
